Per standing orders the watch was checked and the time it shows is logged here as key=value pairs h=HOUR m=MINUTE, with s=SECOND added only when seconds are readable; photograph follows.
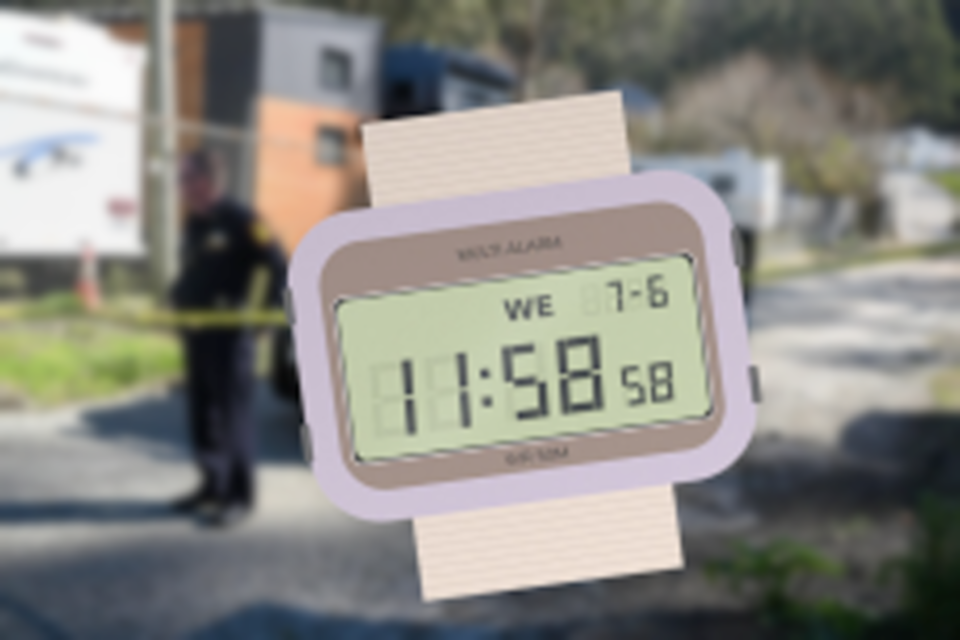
h=11 m=58 s=58
